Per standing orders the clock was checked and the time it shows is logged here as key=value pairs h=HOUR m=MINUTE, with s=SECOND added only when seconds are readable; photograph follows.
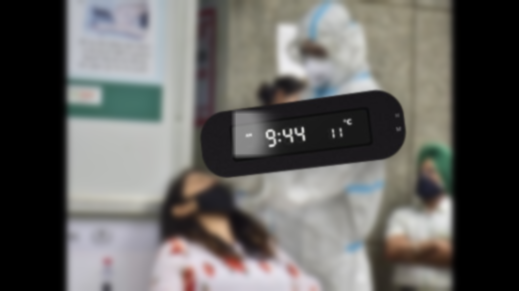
h=9 m=44
